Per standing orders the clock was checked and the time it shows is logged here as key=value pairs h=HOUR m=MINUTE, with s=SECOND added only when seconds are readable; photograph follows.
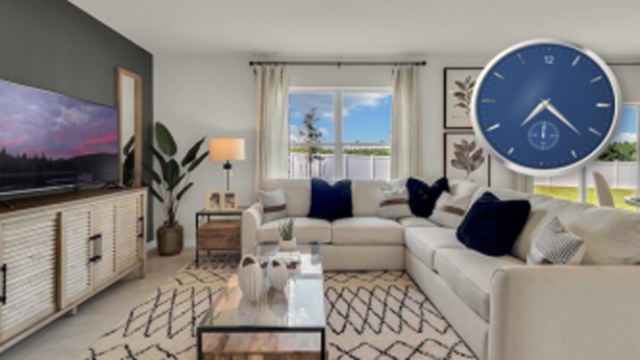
h=7 m=22
